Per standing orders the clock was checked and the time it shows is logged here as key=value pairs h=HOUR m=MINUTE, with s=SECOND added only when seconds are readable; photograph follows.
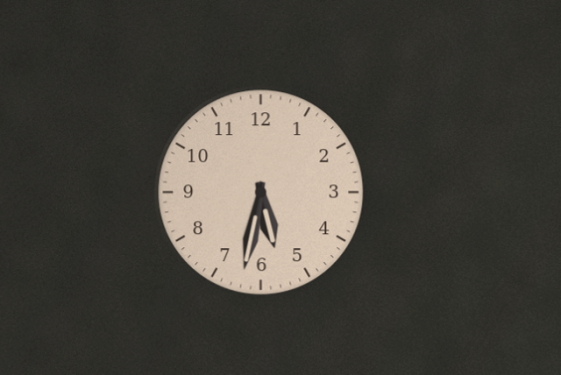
h=5 m=32
